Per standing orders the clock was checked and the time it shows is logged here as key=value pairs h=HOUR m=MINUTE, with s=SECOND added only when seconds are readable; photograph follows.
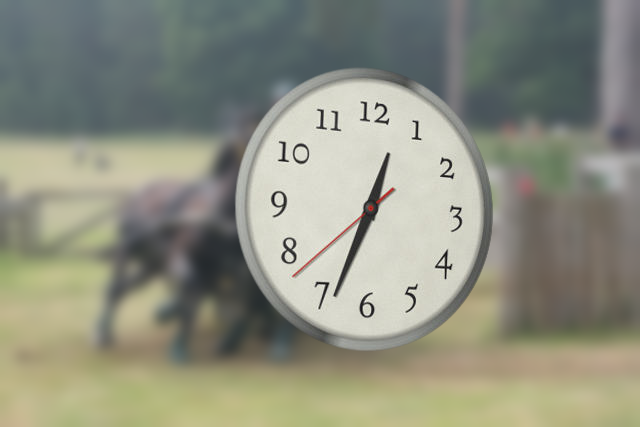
h=12 m=33 s=38
